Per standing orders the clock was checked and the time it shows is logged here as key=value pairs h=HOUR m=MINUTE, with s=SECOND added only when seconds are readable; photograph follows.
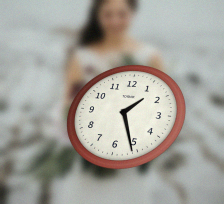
h=1 m=26
